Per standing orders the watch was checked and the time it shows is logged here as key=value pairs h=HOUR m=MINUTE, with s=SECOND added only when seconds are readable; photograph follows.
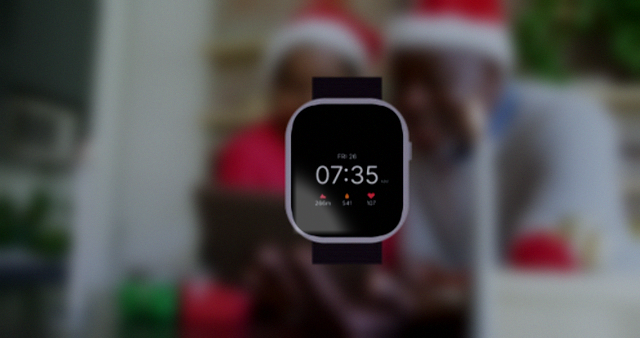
h=7 m=35
